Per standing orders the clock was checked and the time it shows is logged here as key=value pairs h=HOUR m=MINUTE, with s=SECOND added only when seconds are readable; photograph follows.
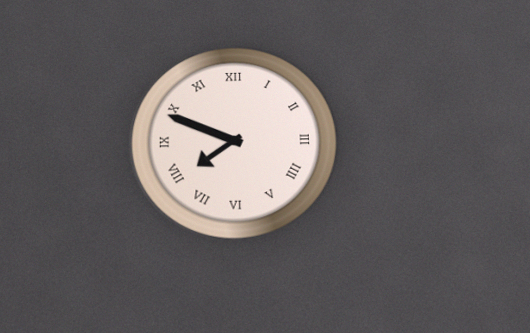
h=7 m=49
